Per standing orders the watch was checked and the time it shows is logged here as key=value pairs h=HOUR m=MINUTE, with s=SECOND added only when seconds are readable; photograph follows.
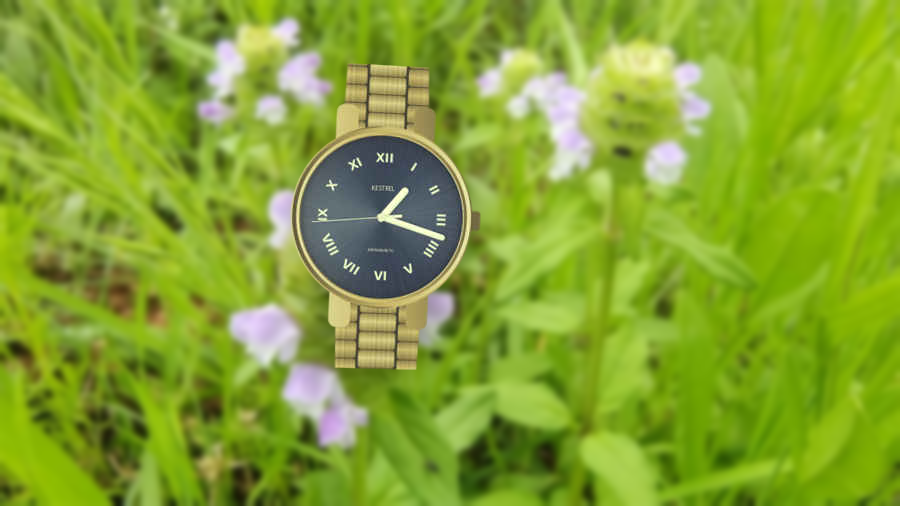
h=1 m=17 s=44
